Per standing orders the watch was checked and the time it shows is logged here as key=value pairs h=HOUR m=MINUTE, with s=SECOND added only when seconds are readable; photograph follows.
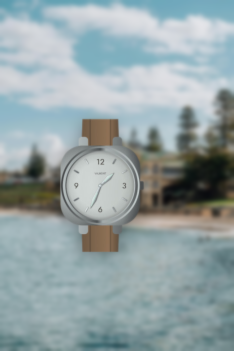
h=1 m=34
